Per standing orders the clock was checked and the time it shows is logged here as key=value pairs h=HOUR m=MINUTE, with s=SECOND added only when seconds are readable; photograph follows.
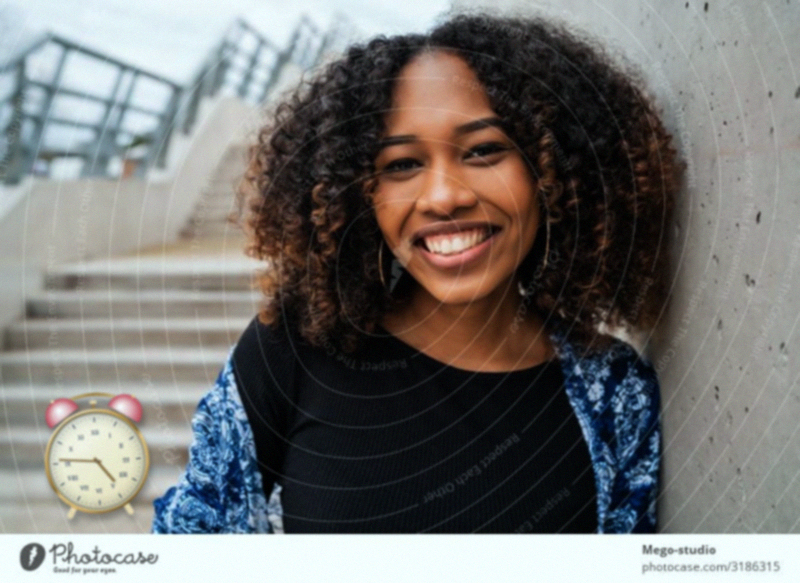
h=4 m=46
